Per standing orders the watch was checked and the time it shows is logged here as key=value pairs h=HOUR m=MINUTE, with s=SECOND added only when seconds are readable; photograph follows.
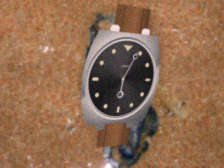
h=6 m=4
